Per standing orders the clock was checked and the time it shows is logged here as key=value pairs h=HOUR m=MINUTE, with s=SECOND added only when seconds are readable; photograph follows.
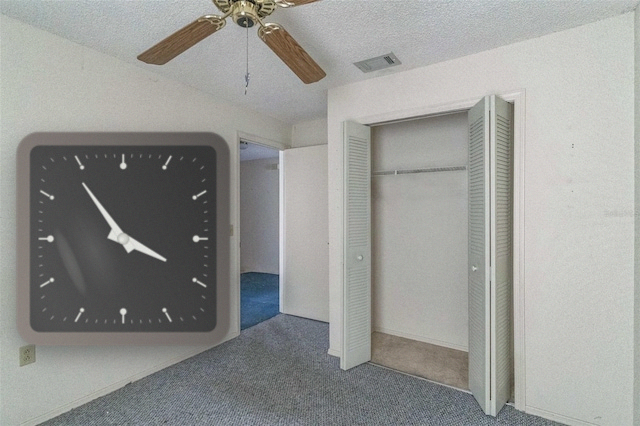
h=3 m=54
